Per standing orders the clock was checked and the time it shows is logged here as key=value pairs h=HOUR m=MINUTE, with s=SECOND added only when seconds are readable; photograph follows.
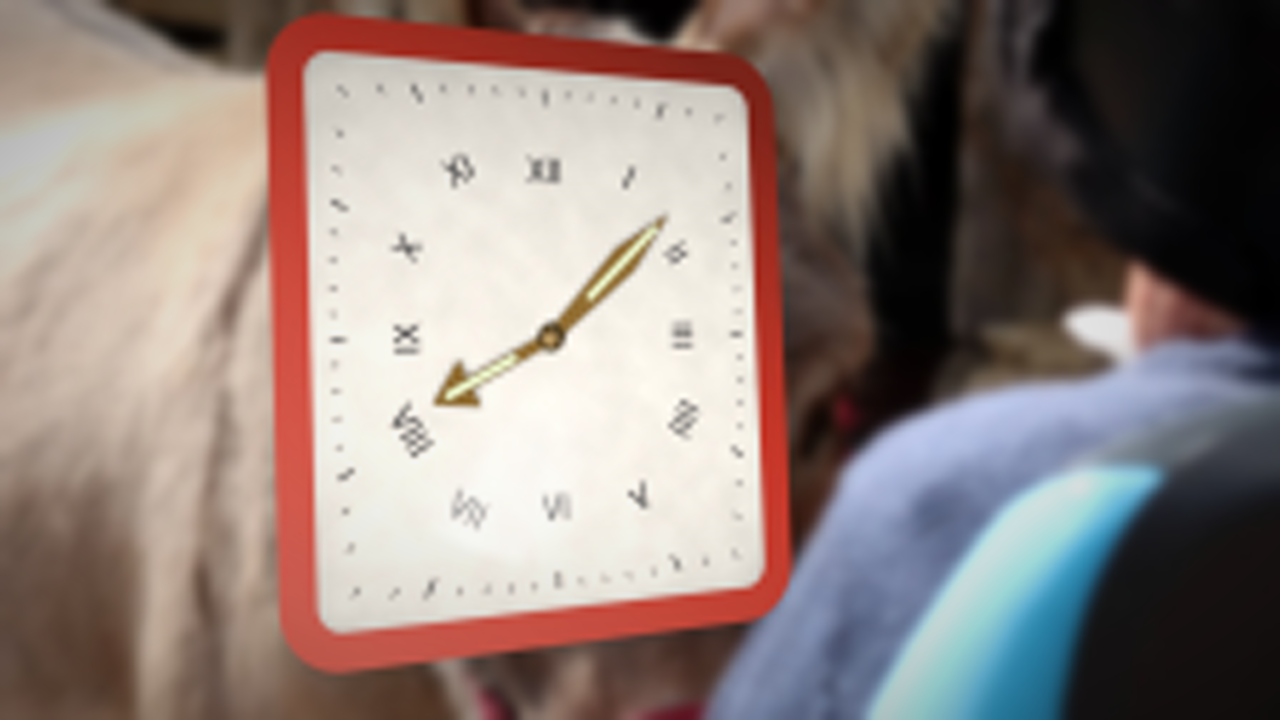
h=8 m=8
